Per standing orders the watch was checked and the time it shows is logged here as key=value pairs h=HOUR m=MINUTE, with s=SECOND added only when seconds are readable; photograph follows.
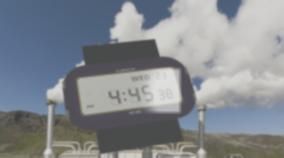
h=4 m=45 s=38
